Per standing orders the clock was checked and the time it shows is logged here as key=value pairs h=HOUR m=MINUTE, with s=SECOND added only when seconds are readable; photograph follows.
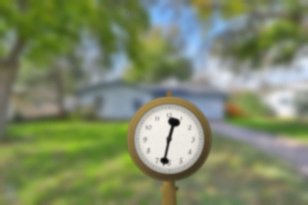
h=12 m=32
